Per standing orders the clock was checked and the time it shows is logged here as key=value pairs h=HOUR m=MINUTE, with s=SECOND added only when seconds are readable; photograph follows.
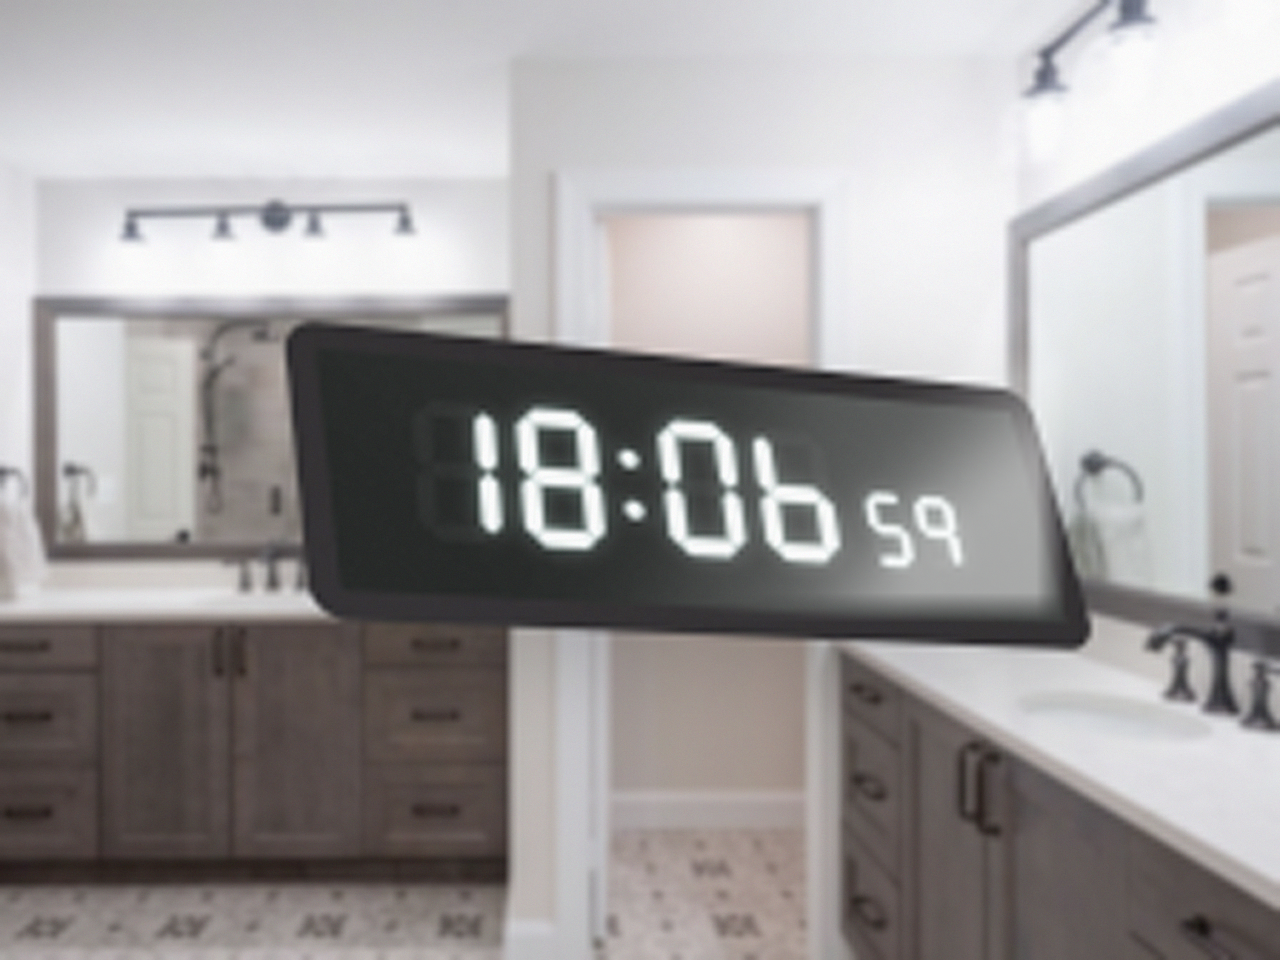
h=18 m=6 s=59
